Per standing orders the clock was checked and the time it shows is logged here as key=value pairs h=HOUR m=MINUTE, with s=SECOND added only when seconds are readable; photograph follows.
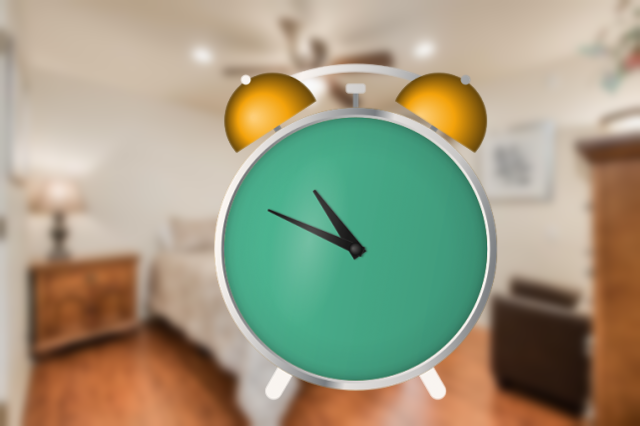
h=10 m=49
